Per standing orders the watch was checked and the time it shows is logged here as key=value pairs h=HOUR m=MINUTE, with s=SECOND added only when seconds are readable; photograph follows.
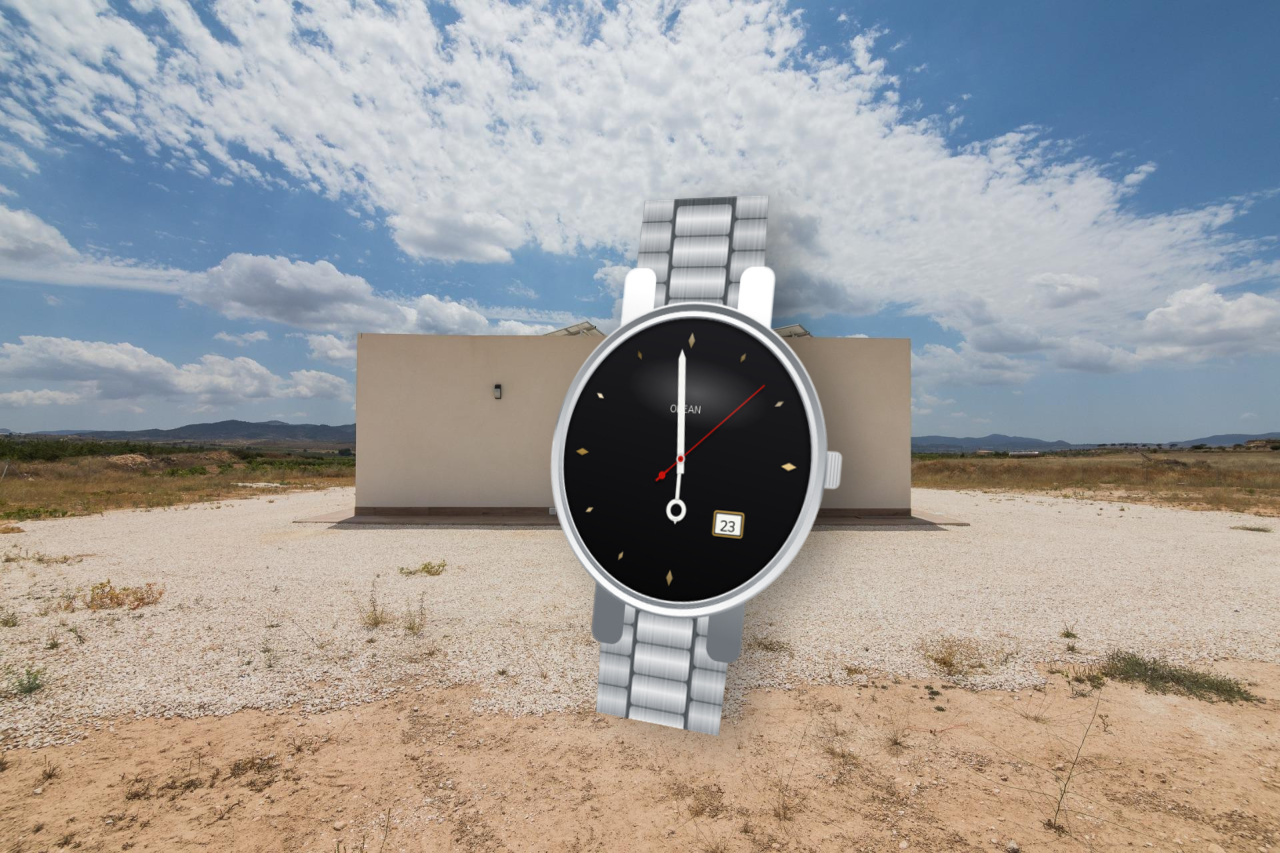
h=5 m=59 s=8
